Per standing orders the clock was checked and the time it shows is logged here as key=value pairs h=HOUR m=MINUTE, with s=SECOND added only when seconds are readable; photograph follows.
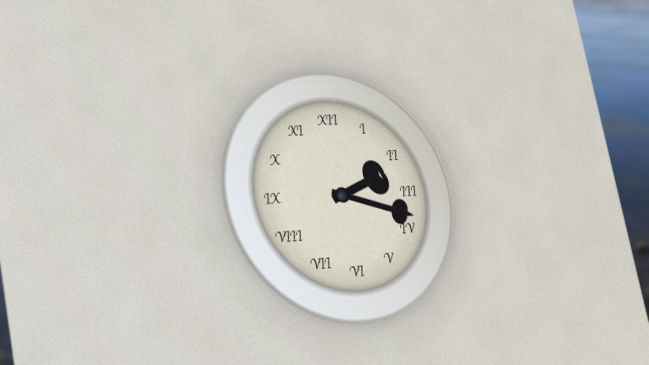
h=2 m=18
